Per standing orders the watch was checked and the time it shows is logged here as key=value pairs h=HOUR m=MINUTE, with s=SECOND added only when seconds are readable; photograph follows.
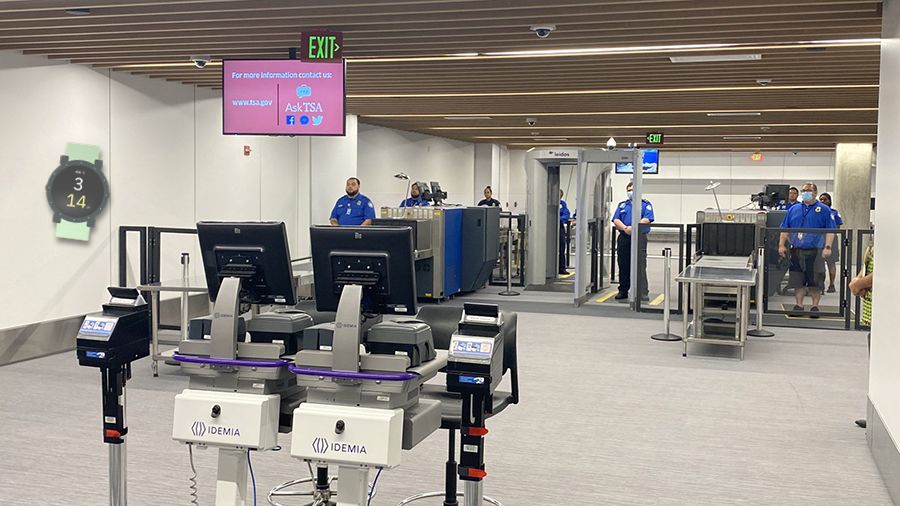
h=3 m=14
